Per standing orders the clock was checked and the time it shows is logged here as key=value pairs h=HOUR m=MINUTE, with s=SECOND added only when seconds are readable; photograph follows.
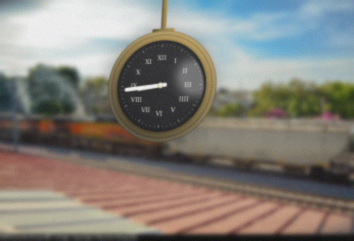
h=8 m=44
